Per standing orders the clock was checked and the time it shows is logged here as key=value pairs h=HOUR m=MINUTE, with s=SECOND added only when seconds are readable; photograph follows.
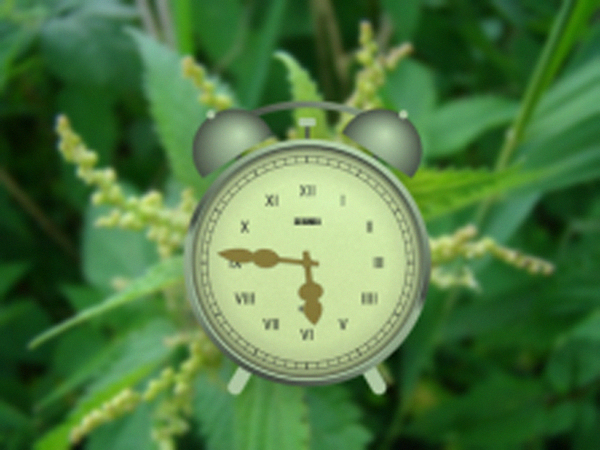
h=5 m=46
